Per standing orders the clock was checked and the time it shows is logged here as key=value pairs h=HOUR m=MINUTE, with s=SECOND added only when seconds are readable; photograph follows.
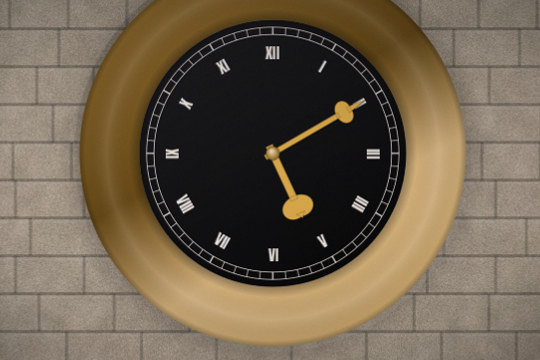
h=5 m=10
